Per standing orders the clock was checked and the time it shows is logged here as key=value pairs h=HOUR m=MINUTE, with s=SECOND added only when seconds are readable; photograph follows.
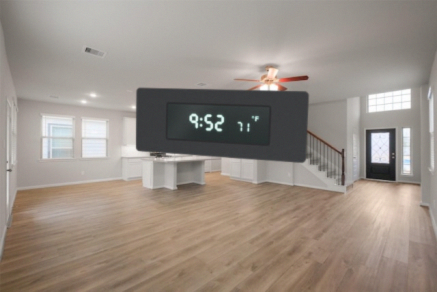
h=9 m=52
